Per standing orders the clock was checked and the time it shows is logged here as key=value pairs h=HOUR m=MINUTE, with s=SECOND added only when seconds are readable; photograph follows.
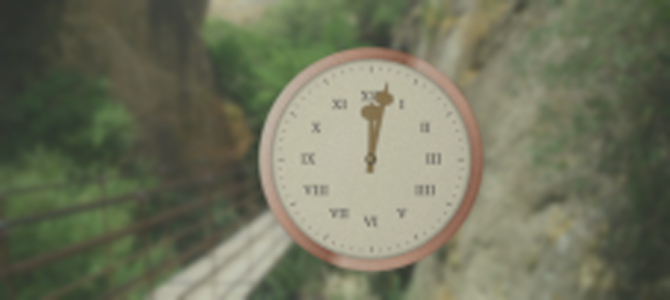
h=12 m=2
